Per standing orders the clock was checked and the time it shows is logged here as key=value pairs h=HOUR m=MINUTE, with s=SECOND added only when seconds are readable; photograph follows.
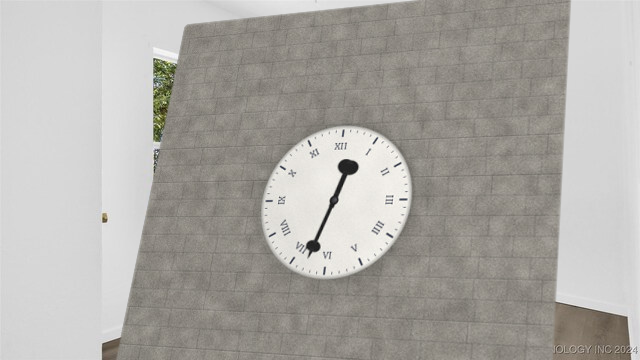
h=12 m=33
